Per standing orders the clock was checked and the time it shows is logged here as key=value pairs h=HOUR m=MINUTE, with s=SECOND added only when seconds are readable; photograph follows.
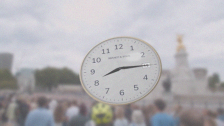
h=8 m=15
